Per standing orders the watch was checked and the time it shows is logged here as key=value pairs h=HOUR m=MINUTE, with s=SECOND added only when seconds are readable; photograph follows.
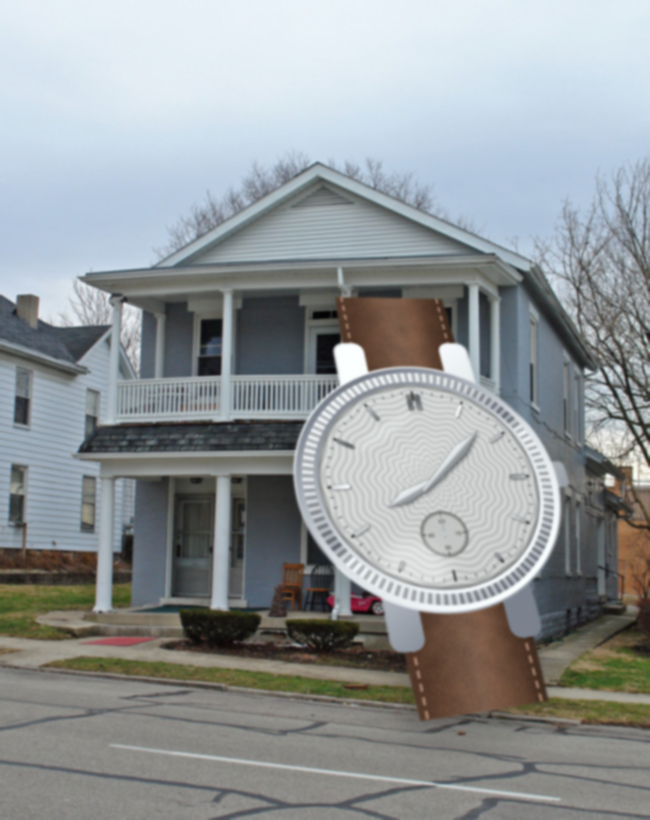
h=8 m=8
